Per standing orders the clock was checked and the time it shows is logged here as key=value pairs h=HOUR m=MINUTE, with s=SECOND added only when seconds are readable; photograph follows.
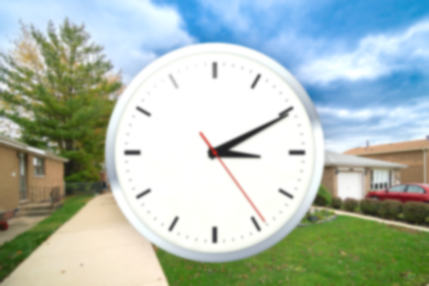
h=3 m=10 s=24
